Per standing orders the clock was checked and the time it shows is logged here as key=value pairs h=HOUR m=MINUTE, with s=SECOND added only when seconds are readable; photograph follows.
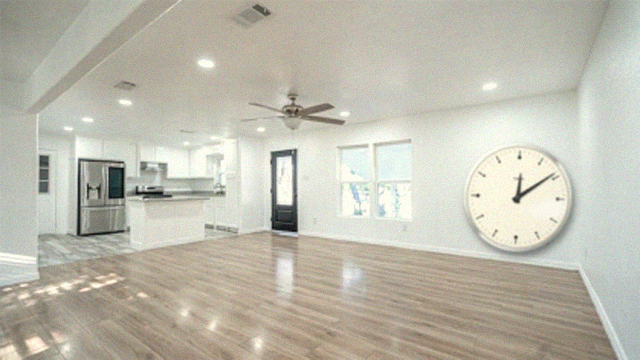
h=12 m=9
